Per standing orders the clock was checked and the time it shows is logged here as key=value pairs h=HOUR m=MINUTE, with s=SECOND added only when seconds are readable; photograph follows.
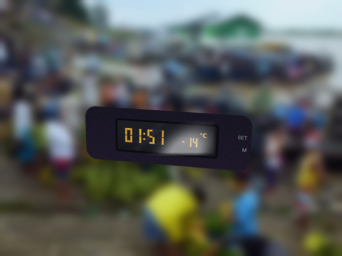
h=1 m=51
